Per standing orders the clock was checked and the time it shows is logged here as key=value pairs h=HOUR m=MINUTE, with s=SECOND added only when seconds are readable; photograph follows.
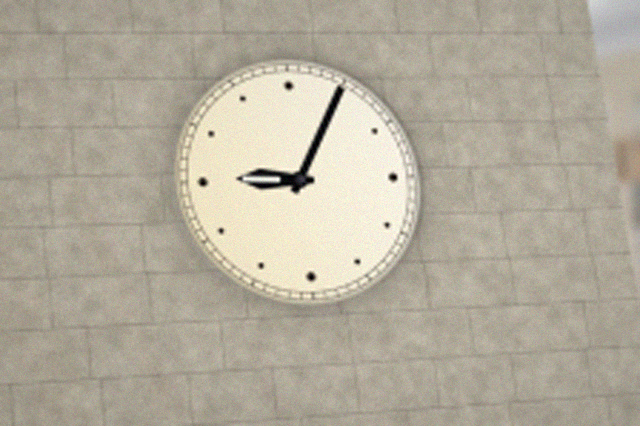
h=9 m=5
